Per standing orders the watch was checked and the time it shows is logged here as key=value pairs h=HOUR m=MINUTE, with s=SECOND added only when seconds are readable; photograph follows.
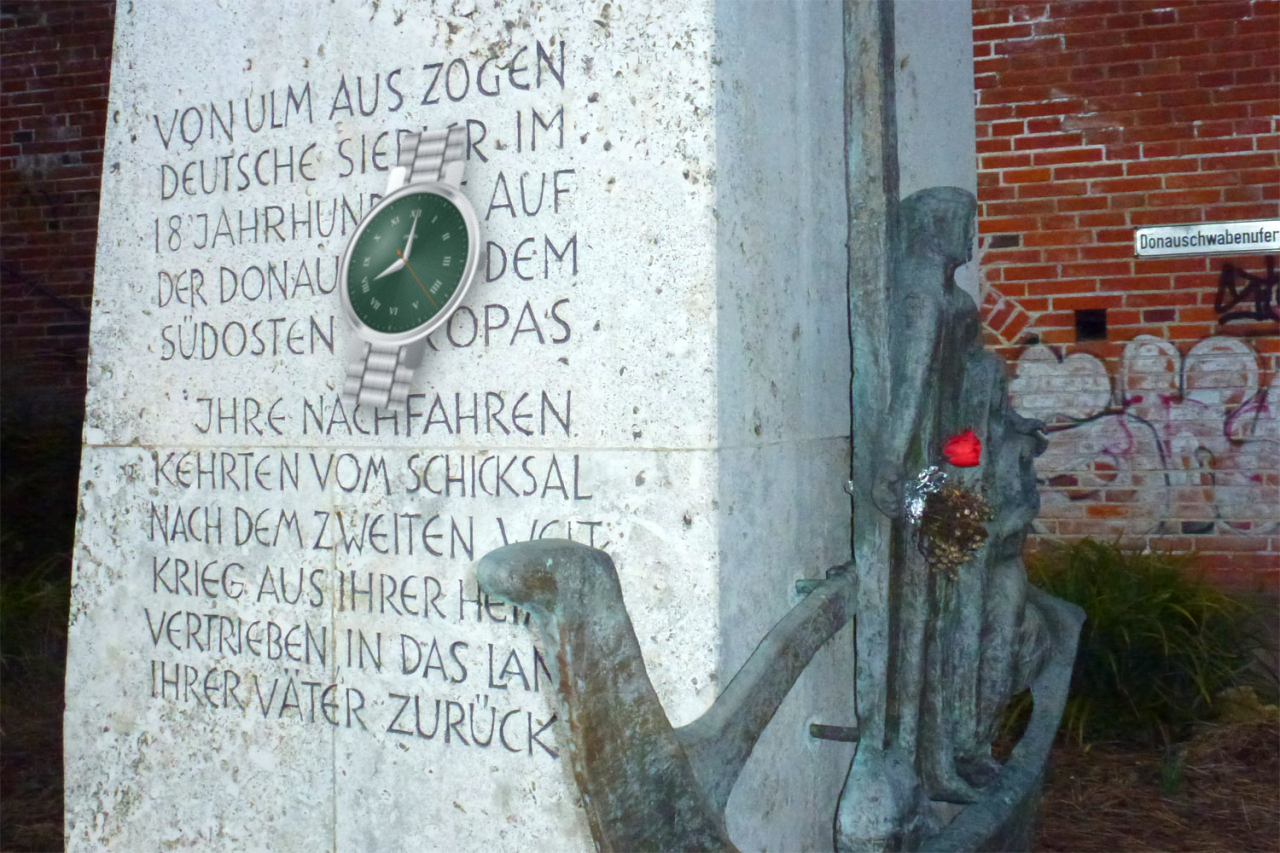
h=8 m=0 s=22
